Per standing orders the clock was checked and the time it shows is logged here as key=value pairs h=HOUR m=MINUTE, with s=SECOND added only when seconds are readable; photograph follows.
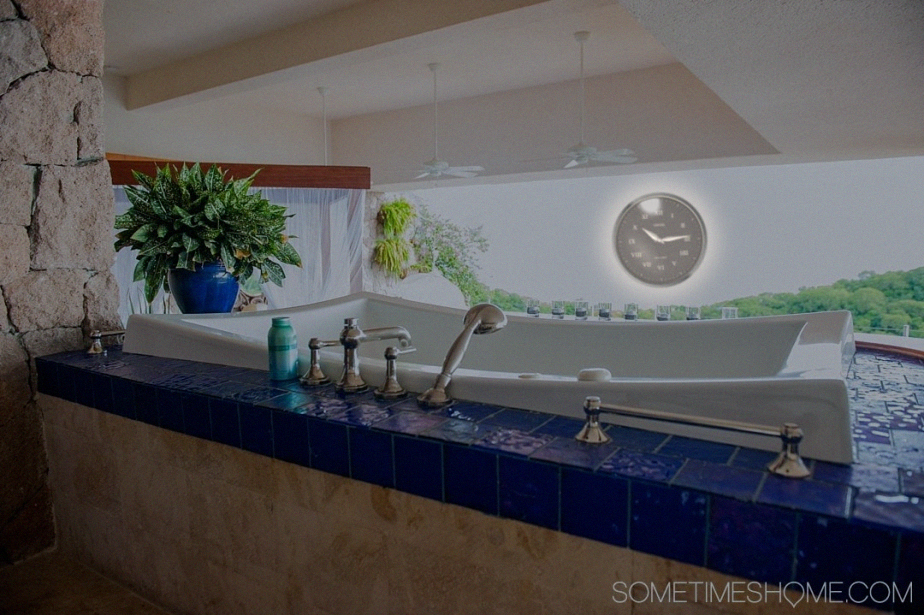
h=10 m=14
